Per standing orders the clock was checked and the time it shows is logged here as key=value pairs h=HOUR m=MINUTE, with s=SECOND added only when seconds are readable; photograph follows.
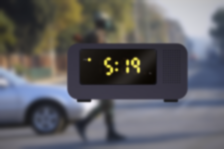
h=5 m=19
